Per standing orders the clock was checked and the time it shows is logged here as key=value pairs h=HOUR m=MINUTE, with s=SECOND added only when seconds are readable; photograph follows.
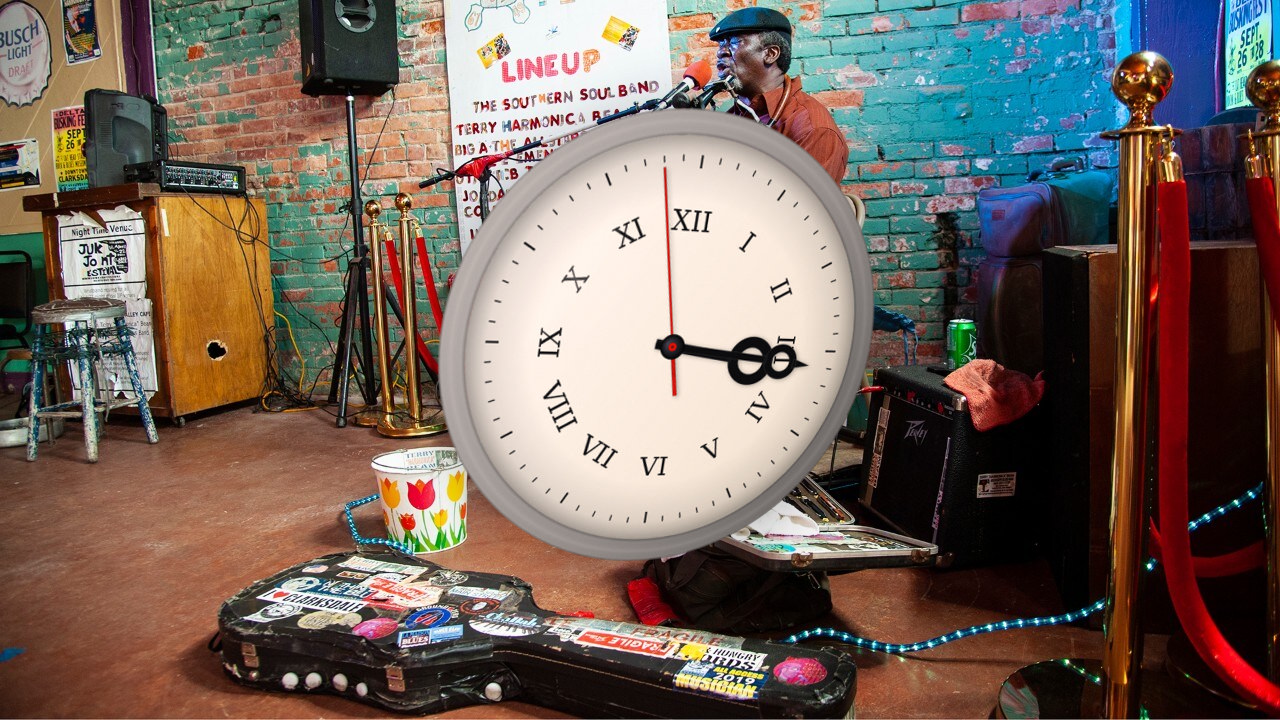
h=3 m=15 s=58
